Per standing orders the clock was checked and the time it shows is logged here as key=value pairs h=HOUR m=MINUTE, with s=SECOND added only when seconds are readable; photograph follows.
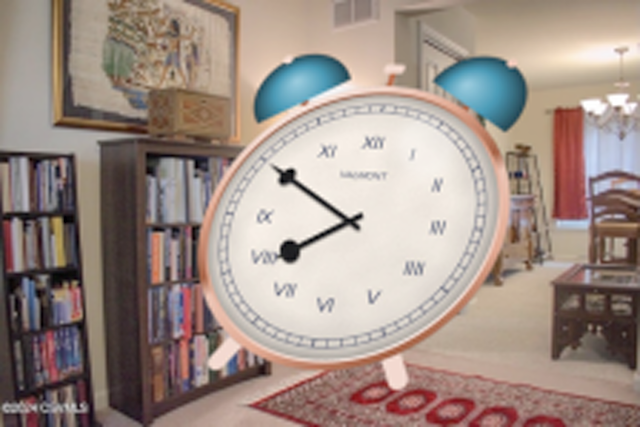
h=7 m=50
